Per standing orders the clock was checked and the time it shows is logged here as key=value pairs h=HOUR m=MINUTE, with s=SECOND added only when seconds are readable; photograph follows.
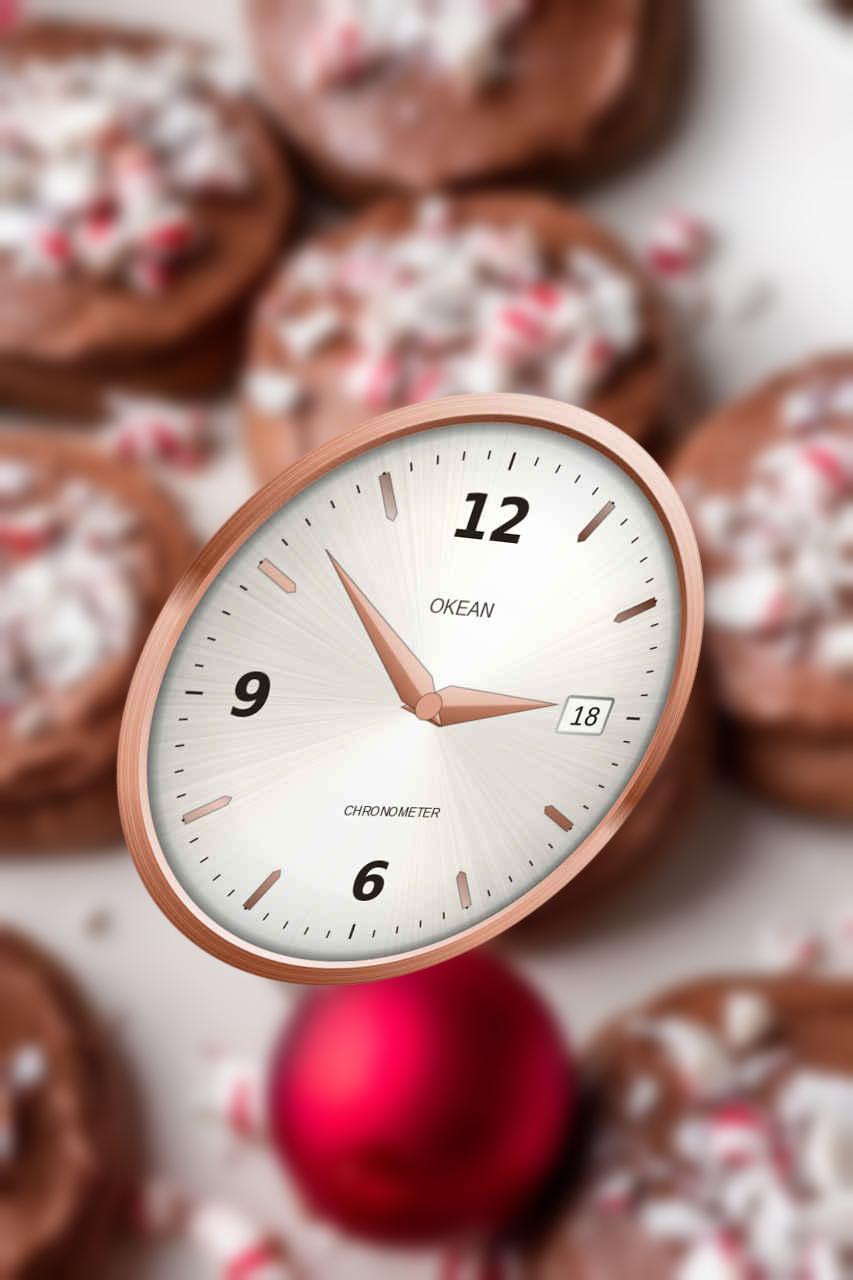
h=2 m=52
